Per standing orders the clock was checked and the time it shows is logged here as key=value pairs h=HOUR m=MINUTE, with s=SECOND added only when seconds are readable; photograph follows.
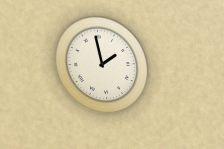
h=1 m=59
